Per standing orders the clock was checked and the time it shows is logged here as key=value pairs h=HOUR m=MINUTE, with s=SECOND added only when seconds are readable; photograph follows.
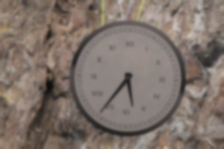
h=5 m=36
